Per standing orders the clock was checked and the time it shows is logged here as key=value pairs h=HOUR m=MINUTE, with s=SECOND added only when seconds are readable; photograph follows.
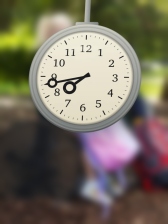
h=7 m=43
